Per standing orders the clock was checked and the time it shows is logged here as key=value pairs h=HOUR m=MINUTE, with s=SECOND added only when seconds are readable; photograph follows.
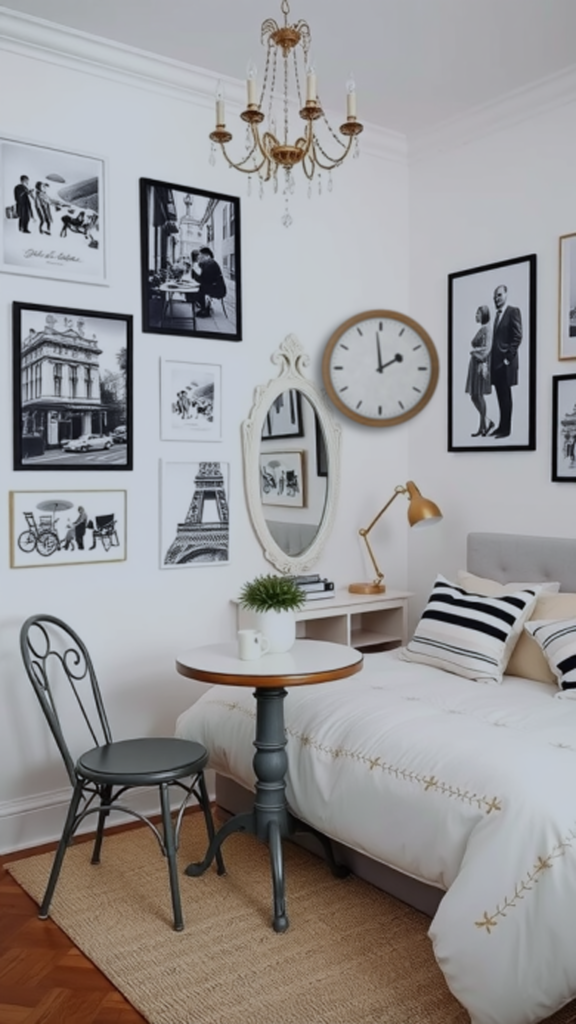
h=1 m=59
